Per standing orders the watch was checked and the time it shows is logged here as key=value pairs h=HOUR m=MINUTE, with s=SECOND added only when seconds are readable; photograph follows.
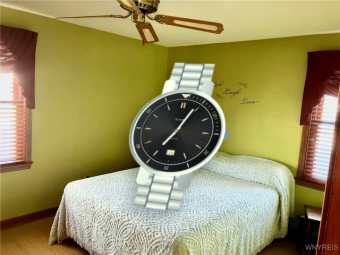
h=7 m=4
